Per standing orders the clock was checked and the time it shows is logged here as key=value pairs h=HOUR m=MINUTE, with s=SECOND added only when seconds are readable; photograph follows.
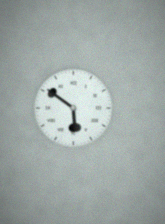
h=5 m=51
